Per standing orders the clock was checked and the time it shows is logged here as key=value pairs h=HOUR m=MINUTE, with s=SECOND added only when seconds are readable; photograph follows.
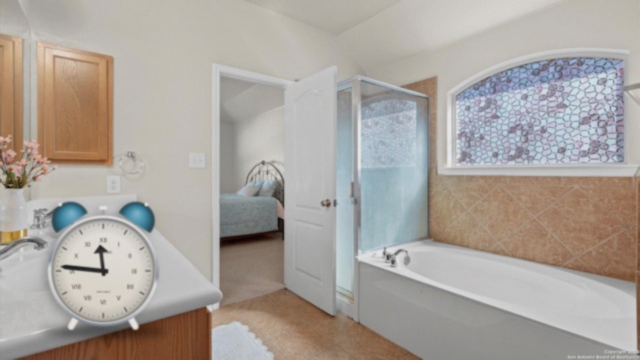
h=11 m=46
